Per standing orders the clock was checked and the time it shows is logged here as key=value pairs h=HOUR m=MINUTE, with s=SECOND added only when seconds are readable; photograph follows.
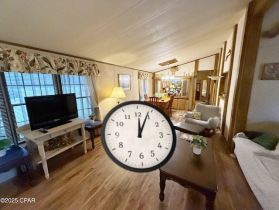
h=12 m=4
